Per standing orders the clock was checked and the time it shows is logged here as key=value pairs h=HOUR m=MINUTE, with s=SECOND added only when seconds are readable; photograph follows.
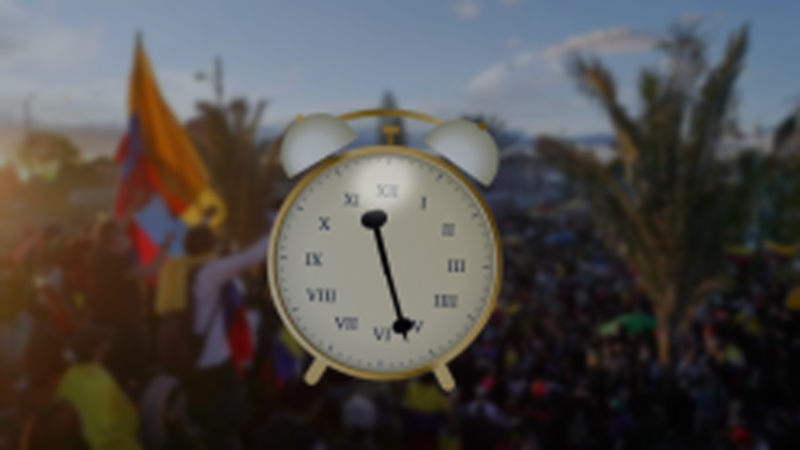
h=11 m=27
